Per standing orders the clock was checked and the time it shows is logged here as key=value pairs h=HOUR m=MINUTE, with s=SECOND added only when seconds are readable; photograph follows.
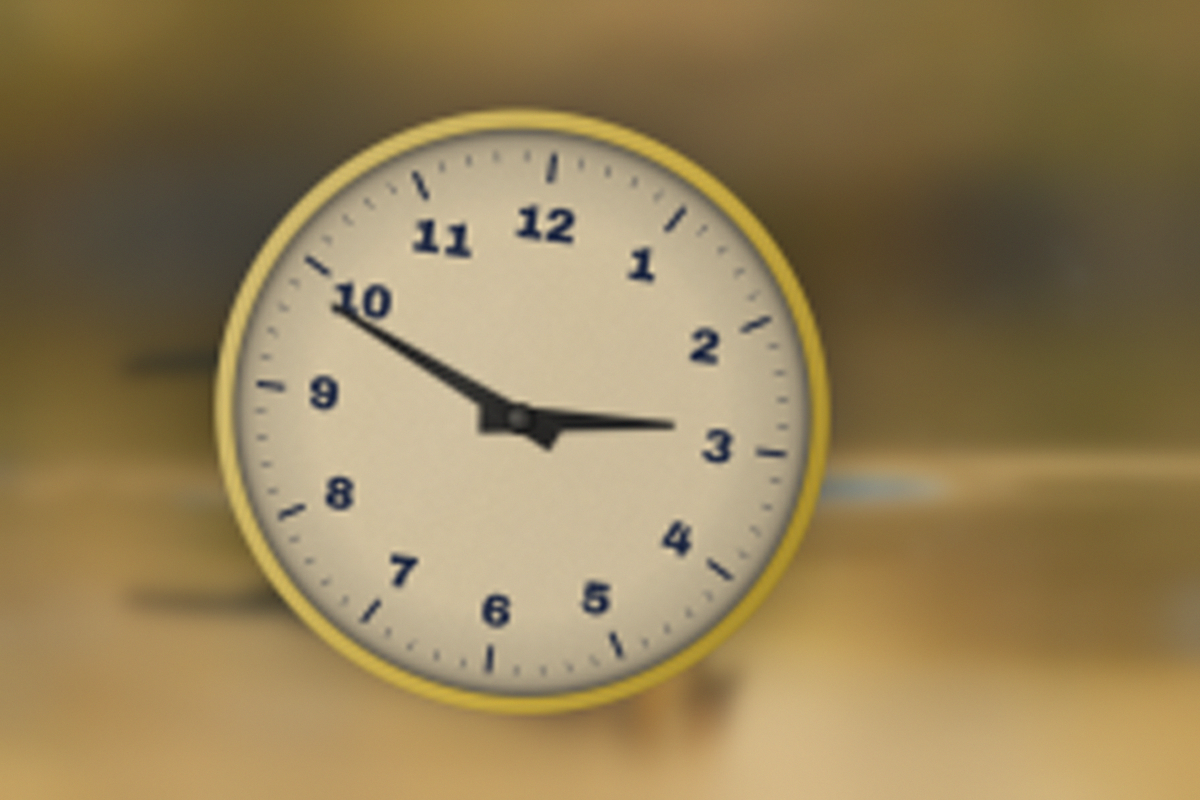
h=2 m=49
